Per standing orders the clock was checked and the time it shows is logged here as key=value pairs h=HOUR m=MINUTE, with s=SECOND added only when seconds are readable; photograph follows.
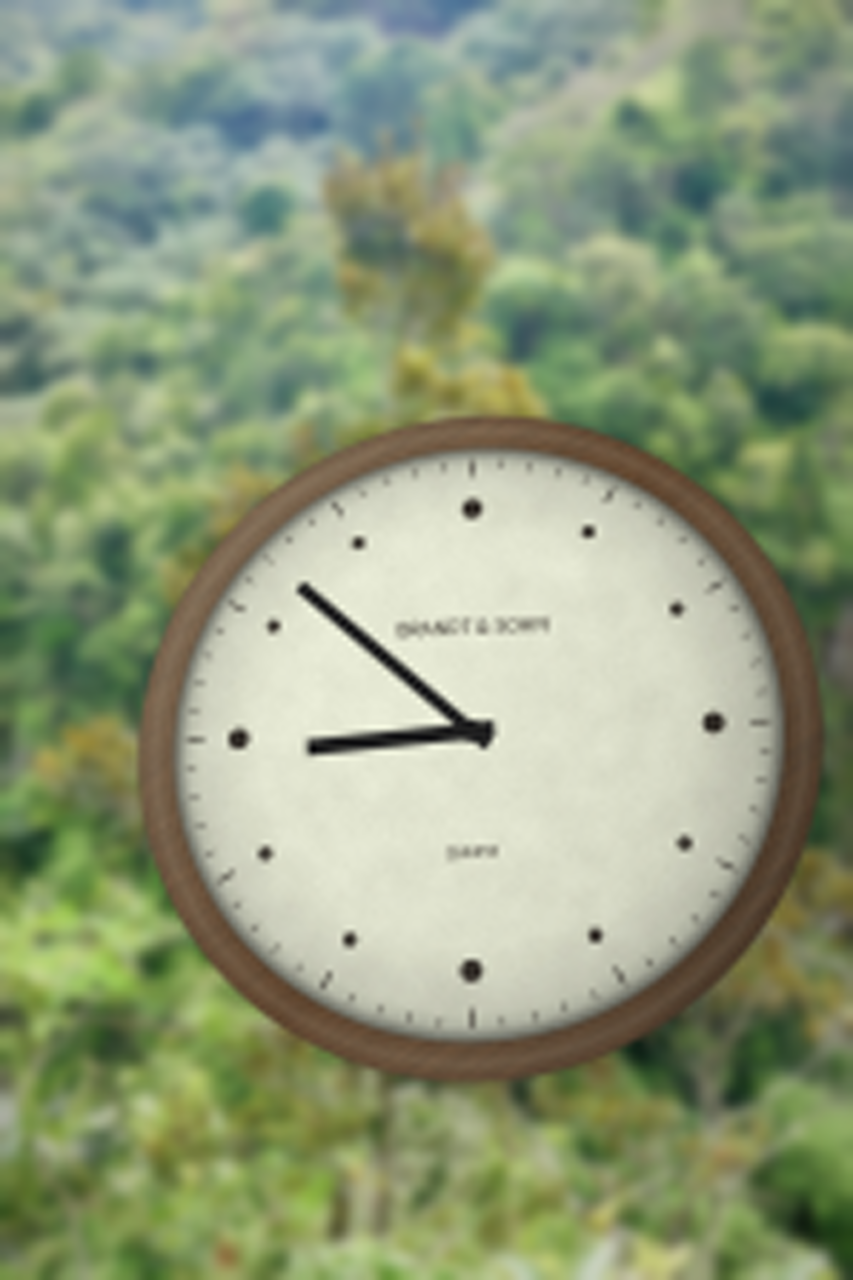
h=8 m=52
